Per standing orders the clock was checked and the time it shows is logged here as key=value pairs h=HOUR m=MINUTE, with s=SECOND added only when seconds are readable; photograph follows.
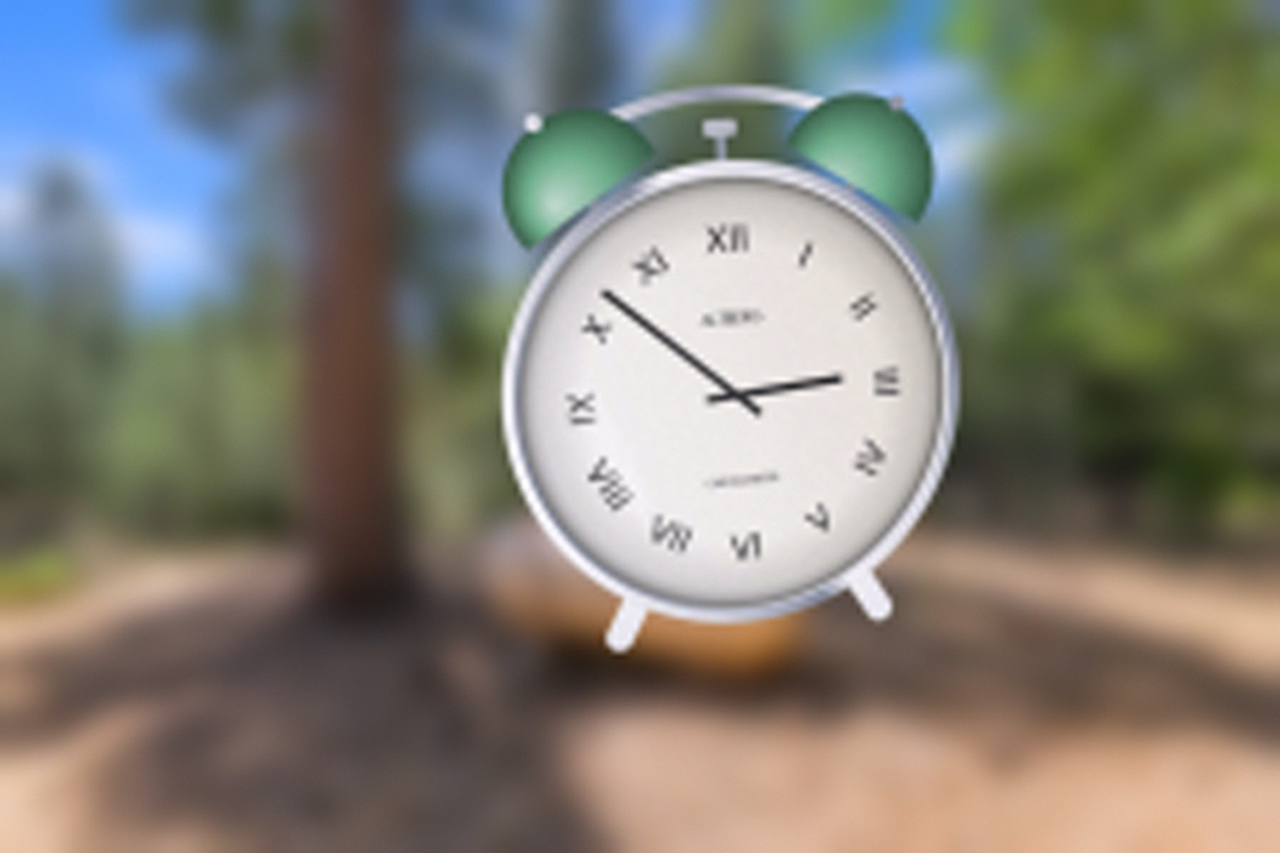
h=2 m=52
